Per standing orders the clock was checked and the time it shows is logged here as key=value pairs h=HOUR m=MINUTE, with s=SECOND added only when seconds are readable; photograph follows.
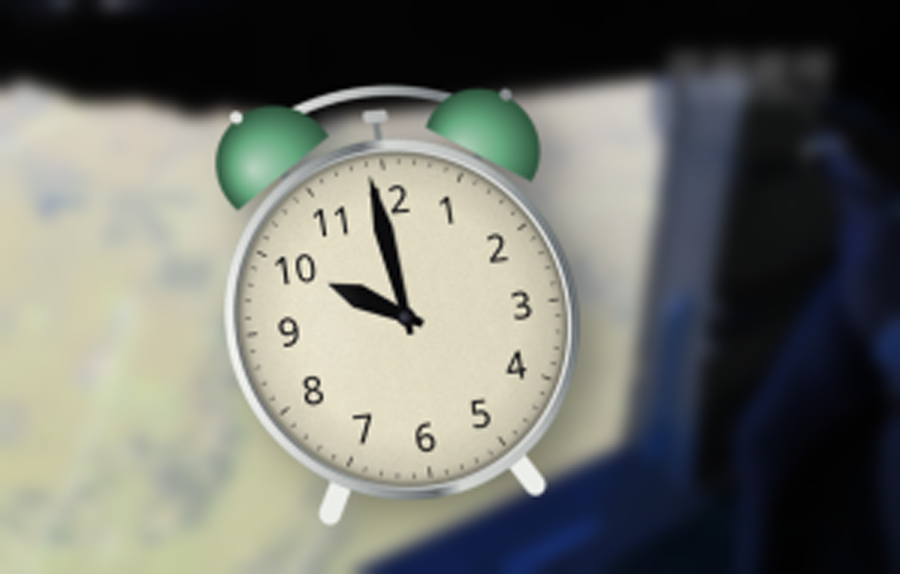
h=9 m=59
